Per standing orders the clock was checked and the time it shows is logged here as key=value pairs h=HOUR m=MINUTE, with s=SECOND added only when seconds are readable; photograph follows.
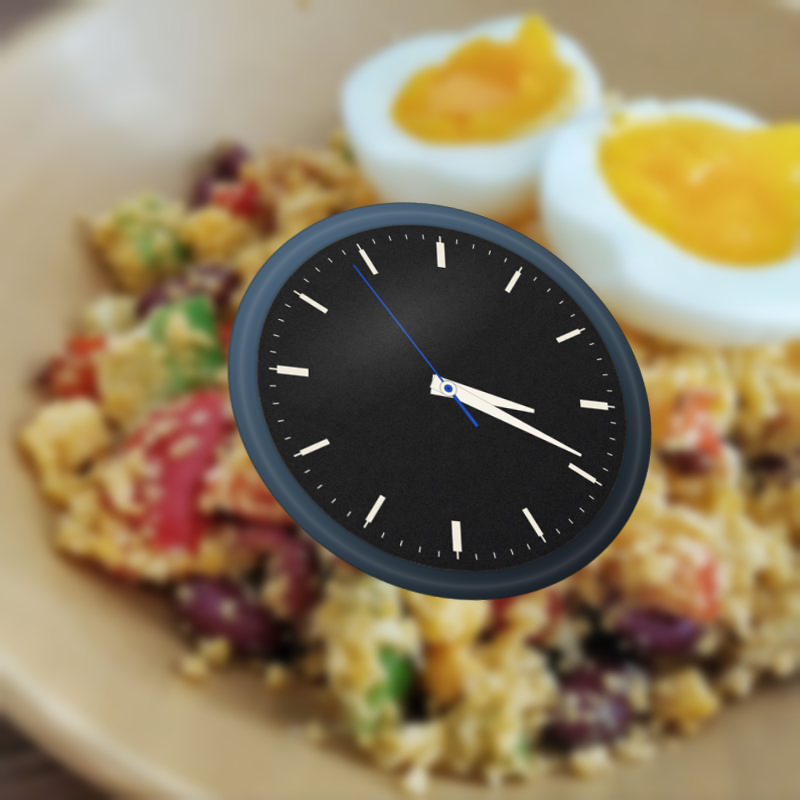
h=3 m=18 s=54
